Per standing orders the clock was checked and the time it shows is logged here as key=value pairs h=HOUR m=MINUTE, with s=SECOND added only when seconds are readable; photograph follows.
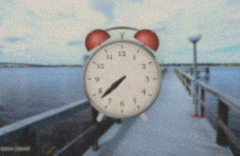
h=7 m=38
